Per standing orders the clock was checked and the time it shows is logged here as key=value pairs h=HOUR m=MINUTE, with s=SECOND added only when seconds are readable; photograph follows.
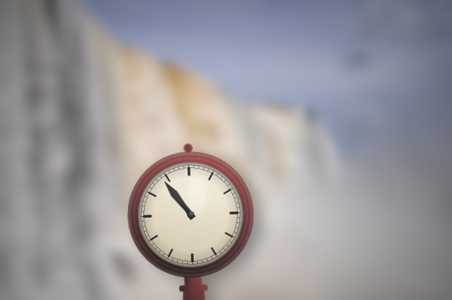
h=10 m=54
